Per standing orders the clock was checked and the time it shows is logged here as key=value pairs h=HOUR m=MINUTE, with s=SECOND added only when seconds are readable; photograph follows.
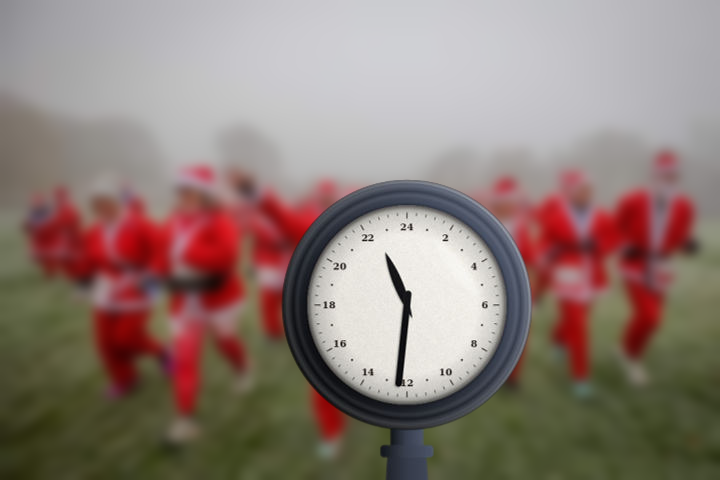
h=22 m=31
